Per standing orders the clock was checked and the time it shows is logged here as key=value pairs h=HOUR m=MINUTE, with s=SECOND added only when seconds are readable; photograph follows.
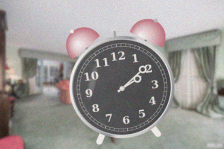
h=2 m=9
